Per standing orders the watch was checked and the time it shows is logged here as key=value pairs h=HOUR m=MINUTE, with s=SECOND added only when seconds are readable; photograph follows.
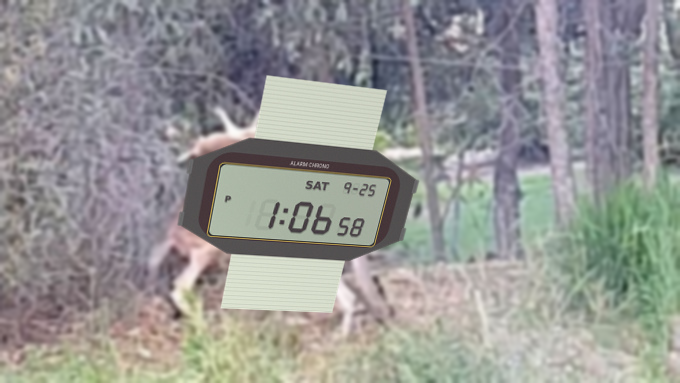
h=1 m=6 s=58
